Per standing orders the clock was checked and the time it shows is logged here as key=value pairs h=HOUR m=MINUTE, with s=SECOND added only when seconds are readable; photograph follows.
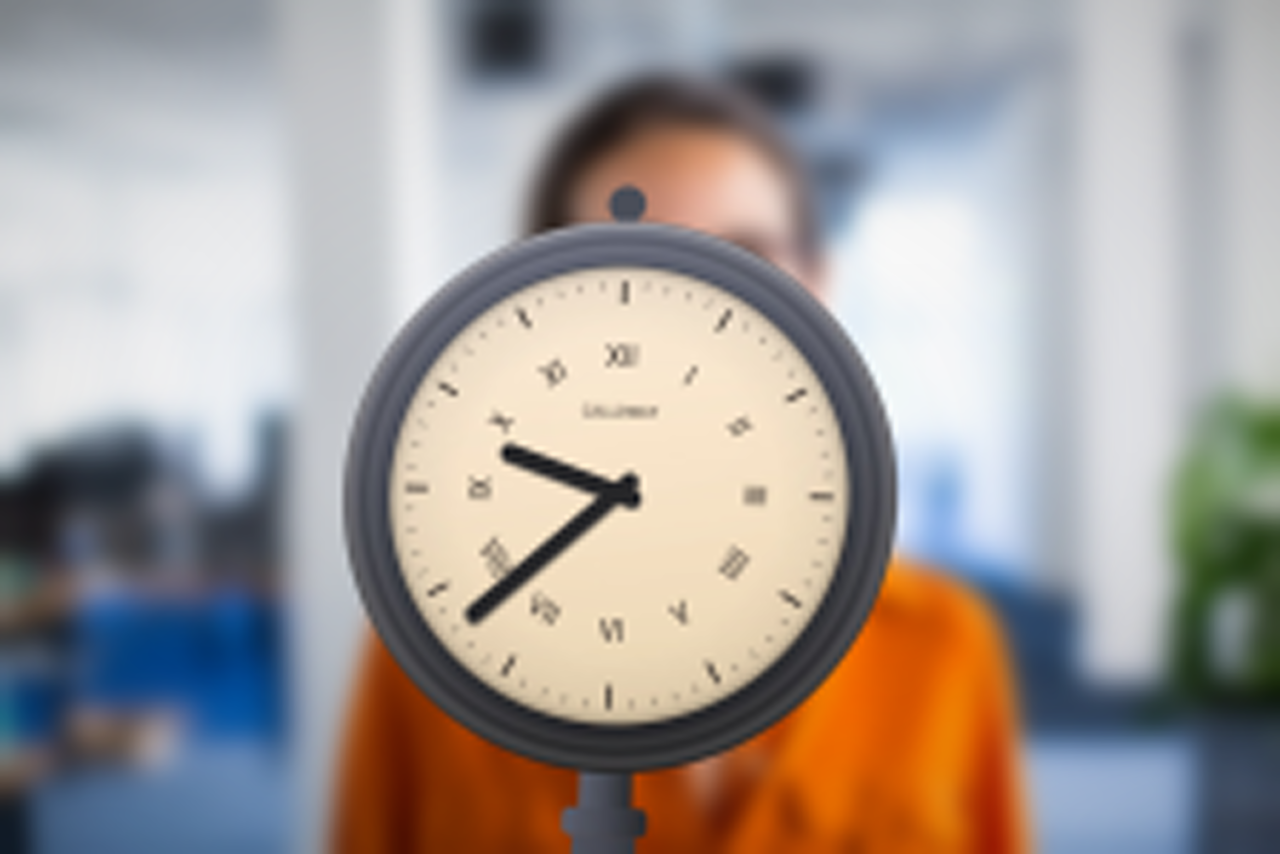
h=9 m=38
